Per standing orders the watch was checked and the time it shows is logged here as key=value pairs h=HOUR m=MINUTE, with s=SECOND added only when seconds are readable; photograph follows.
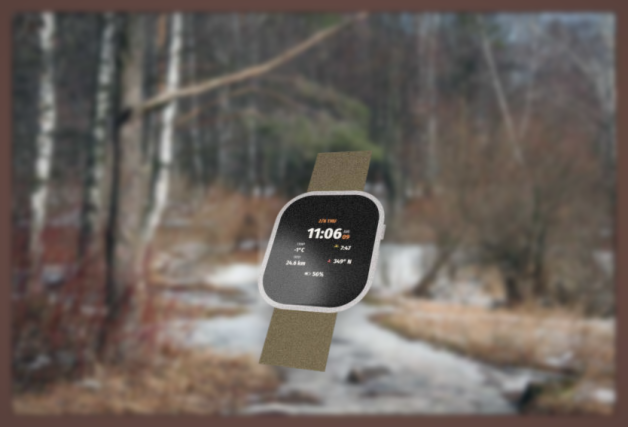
h=11 m=6
